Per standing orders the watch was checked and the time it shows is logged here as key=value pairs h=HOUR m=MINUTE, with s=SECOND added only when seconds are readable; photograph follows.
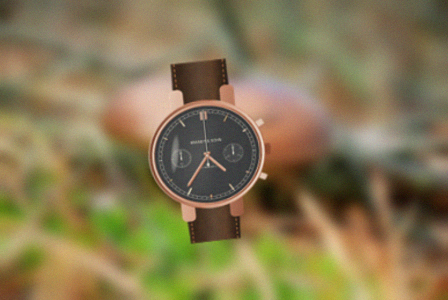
h=4 m=36
